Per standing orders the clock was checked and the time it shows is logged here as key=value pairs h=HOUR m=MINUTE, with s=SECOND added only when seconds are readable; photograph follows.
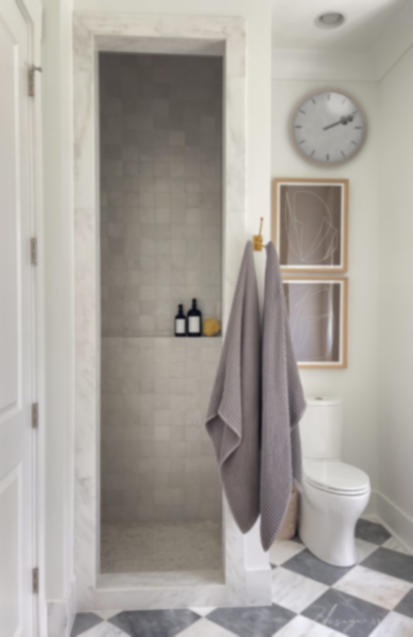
h=2 m=11
